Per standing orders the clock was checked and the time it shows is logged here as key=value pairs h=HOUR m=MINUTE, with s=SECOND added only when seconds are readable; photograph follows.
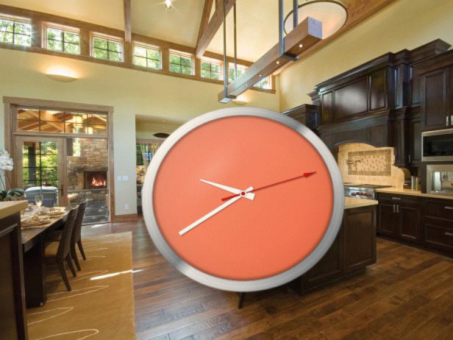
h=9 m=39 s=12
